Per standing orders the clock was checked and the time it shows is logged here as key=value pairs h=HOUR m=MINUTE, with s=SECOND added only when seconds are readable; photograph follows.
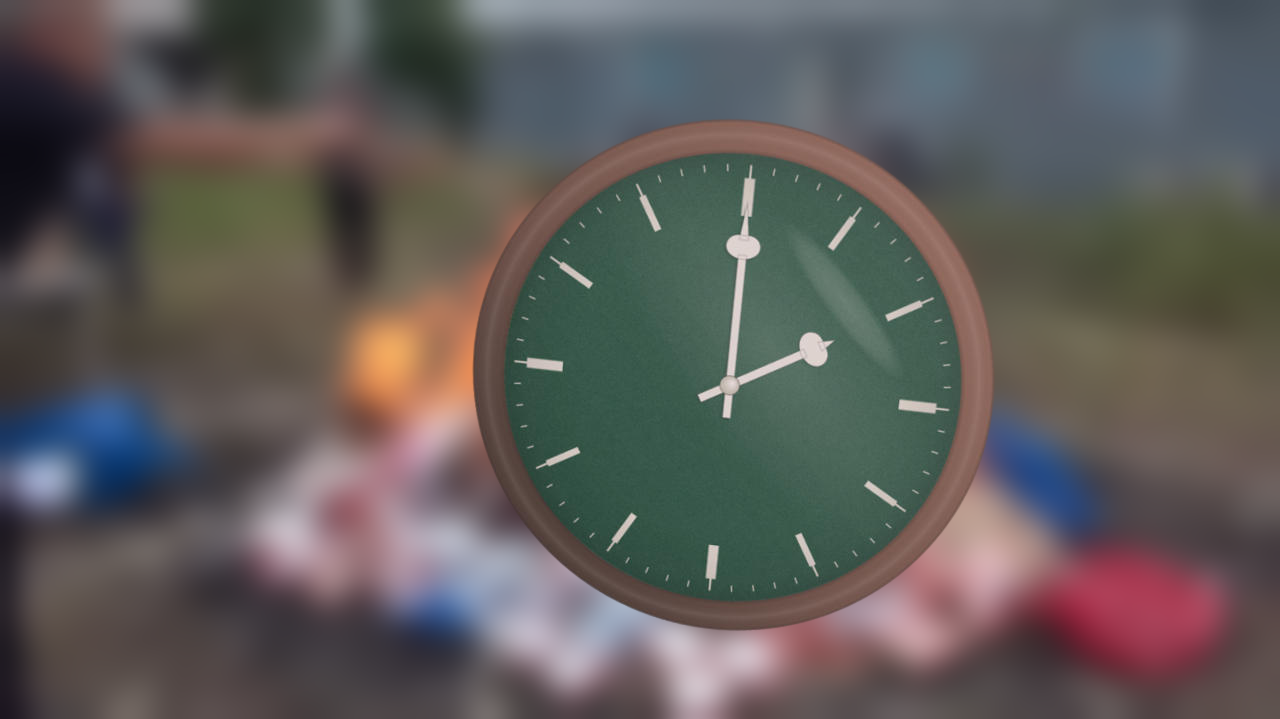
h=2 m=0
